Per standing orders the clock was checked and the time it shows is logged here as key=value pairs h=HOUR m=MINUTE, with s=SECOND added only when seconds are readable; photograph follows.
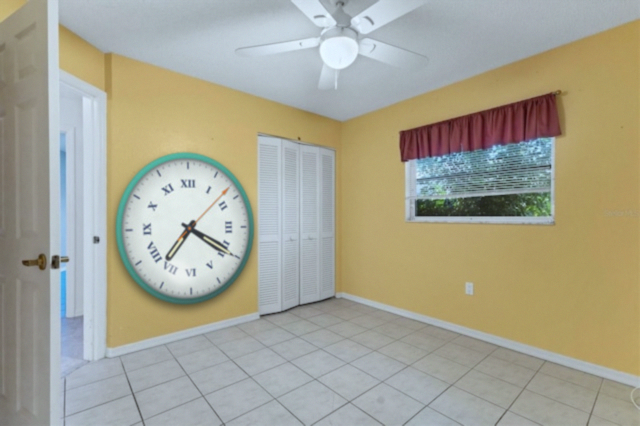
h=7 m=20 s=8
